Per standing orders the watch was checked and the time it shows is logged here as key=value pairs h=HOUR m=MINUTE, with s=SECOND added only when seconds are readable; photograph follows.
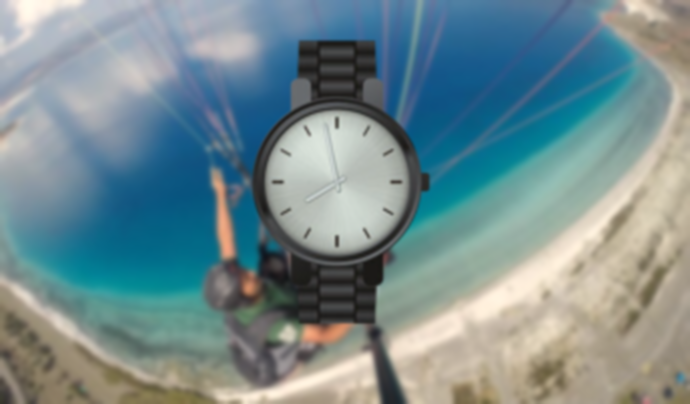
h=7 m=58
